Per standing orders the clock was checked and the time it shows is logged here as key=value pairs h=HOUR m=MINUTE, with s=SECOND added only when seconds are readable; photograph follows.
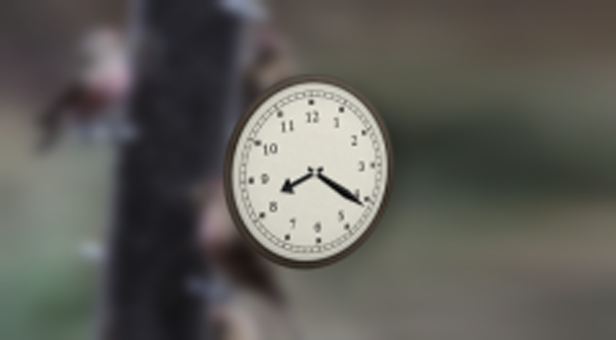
h=8 m=21
